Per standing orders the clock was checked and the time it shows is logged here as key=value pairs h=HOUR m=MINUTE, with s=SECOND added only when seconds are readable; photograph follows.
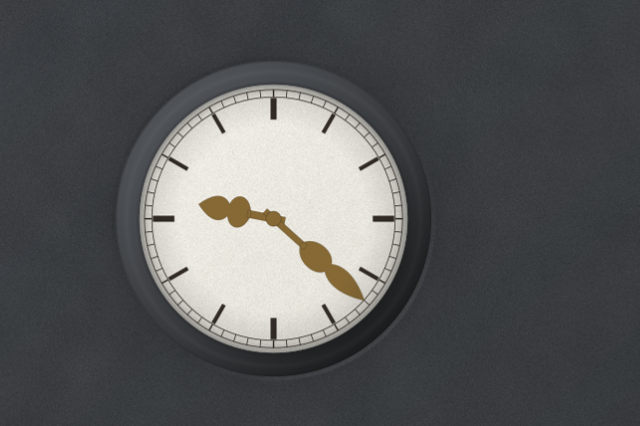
h=9 m=22
